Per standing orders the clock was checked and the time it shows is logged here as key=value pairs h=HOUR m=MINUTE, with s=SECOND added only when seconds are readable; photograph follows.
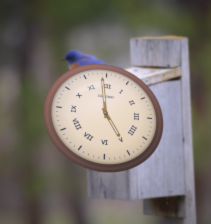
h=4 m=59
